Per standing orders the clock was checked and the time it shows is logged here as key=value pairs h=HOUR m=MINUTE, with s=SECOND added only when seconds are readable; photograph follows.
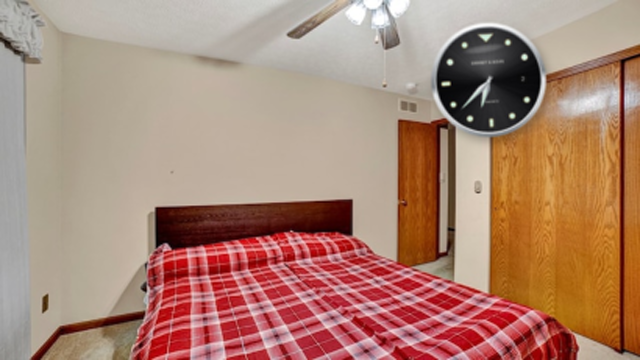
h=6 m=38
